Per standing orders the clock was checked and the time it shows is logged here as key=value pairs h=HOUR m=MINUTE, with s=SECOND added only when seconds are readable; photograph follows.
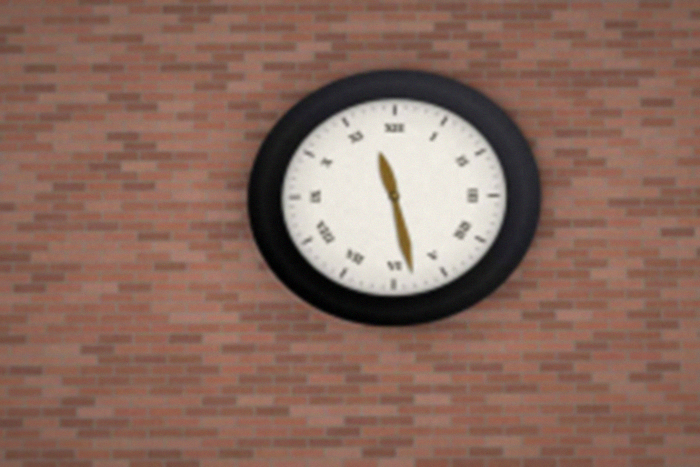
h=11 m=28
